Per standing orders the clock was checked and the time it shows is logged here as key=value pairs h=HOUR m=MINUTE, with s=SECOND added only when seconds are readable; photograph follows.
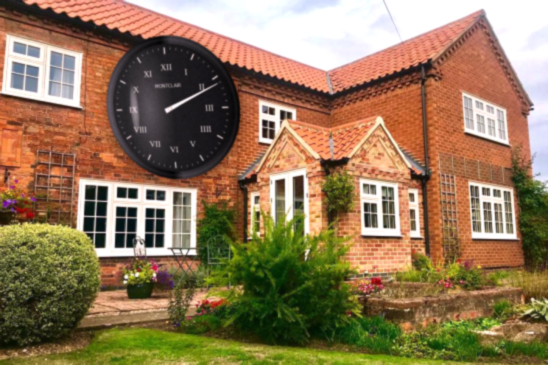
h=2 m=11
